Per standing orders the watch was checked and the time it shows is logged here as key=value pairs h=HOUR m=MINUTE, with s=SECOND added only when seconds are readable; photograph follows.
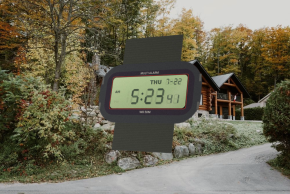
h=5 m=23 s=41
